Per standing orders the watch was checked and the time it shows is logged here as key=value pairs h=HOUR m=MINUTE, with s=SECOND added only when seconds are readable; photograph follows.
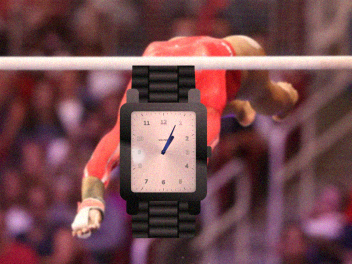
h=1 m=4
